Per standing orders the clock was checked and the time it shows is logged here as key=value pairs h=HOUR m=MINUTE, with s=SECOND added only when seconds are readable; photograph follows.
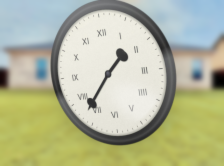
h=1 m=37
